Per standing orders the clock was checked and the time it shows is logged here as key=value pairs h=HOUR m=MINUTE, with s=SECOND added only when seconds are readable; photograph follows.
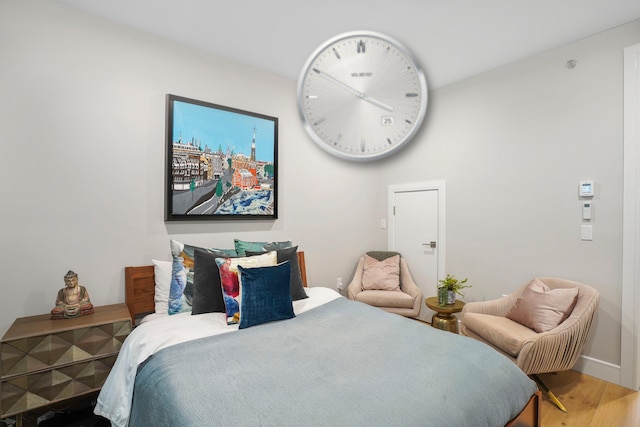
h=3 m=50
